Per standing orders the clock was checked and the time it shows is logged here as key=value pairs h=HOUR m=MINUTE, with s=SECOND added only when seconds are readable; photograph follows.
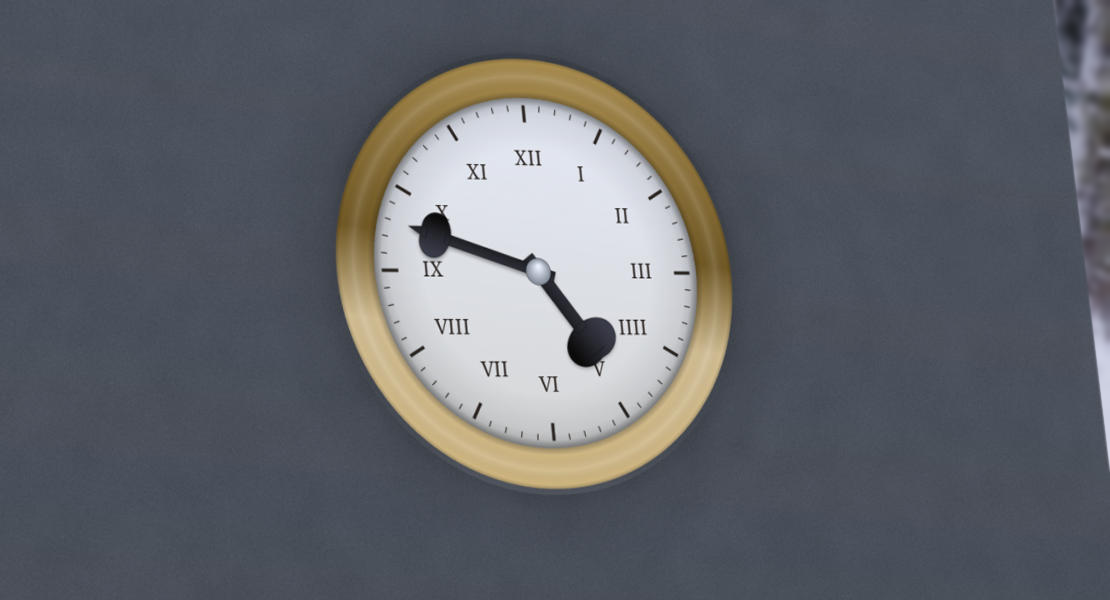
h=4 m=48
